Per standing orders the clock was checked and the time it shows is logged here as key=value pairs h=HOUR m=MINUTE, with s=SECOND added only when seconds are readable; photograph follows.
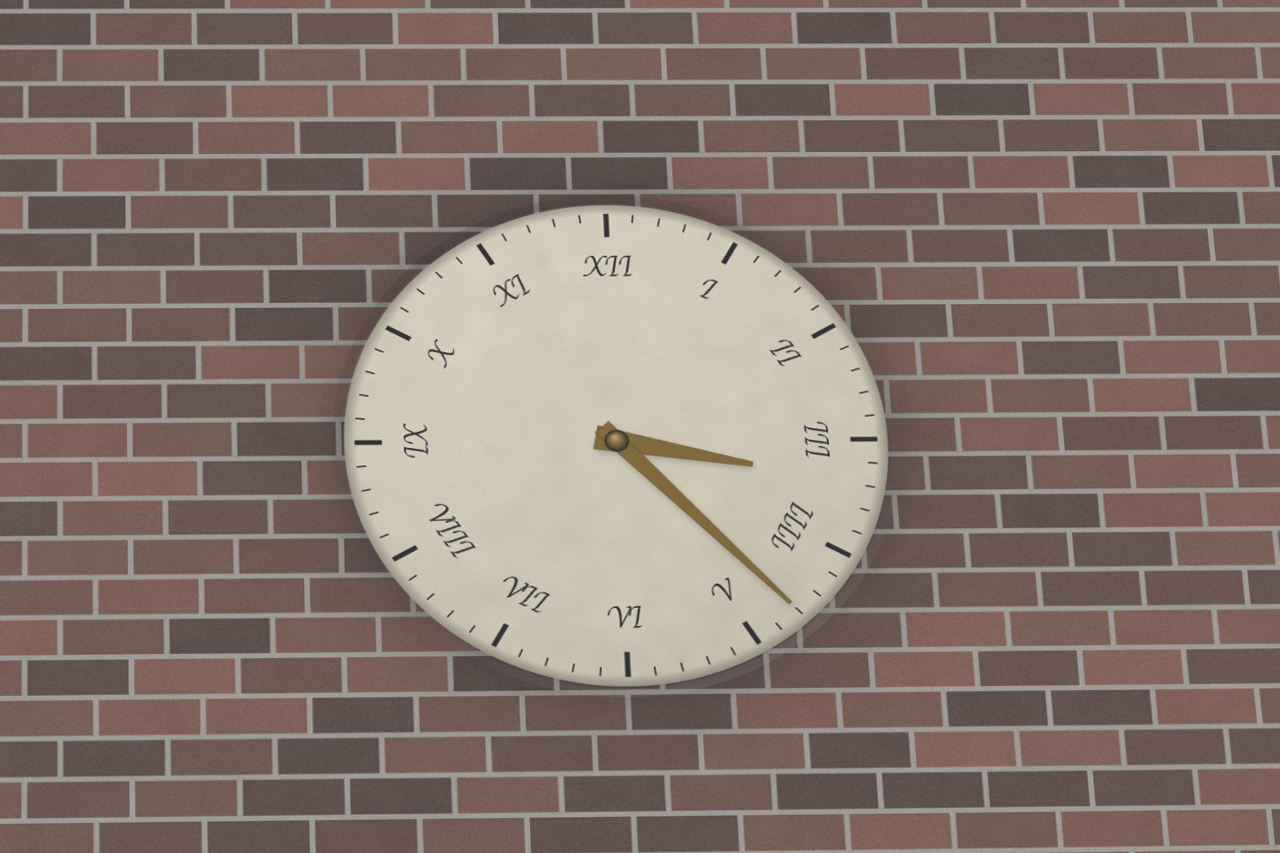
h=3 m=23
